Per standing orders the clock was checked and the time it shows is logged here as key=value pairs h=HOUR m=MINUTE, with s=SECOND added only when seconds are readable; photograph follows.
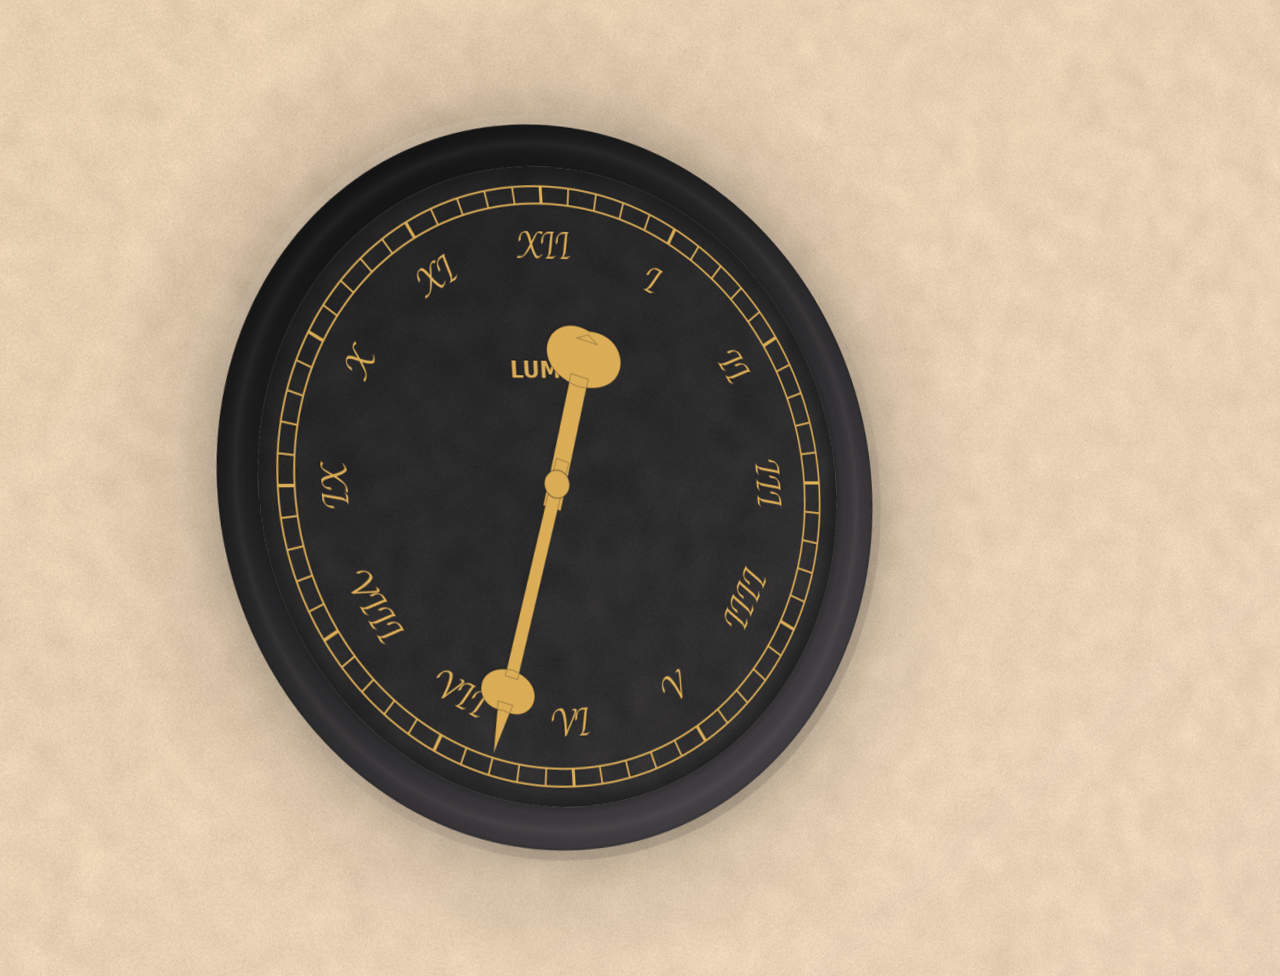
h=12 m=33
